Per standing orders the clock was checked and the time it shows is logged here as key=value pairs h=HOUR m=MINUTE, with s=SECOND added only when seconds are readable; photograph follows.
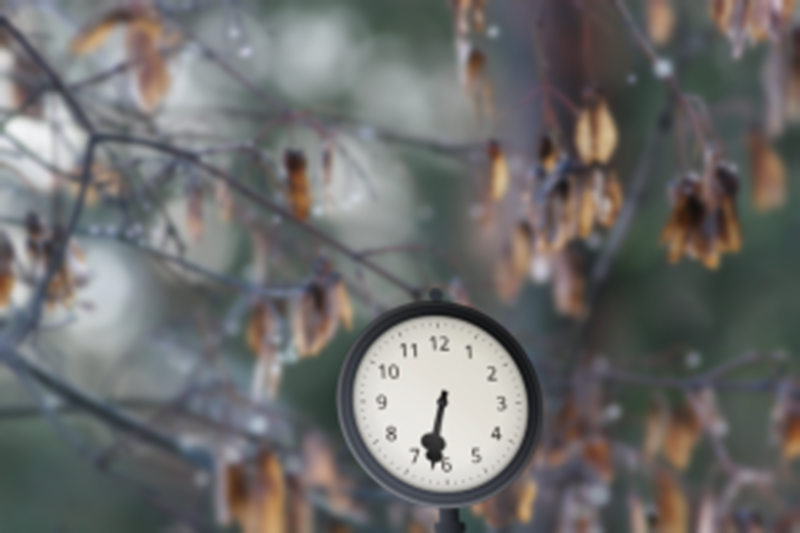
h=6 m=32
